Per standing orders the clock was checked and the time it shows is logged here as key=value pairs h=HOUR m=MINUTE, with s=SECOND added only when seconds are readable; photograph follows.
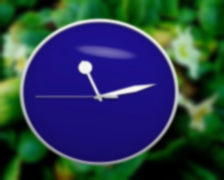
h=11 m=12 s=45
